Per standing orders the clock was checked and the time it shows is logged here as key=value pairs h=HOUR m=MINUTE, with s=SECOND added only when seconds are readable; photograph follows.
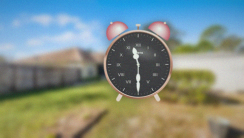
h=11 m=30
